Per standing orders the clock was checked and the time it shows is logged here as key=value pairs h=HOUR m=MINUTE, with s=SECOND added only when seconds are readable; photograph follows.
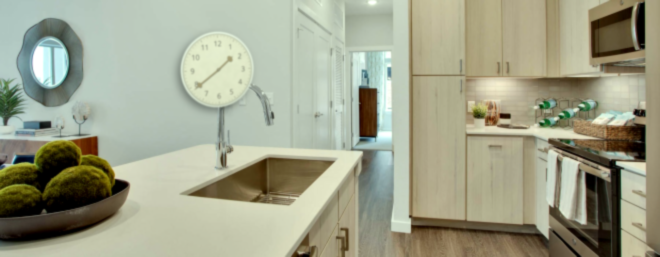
h=1 m=39
